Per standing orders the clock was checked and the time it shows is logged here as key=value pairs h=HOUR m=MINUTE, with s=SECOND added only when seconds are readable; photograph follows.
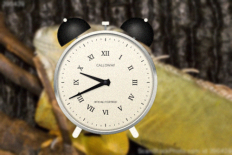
h=9 m=41
